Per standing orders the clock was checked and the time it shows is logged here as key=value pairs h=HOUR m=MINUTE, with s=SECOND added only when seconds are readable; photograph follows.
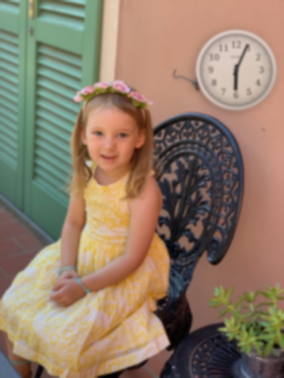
h=6 m=4
